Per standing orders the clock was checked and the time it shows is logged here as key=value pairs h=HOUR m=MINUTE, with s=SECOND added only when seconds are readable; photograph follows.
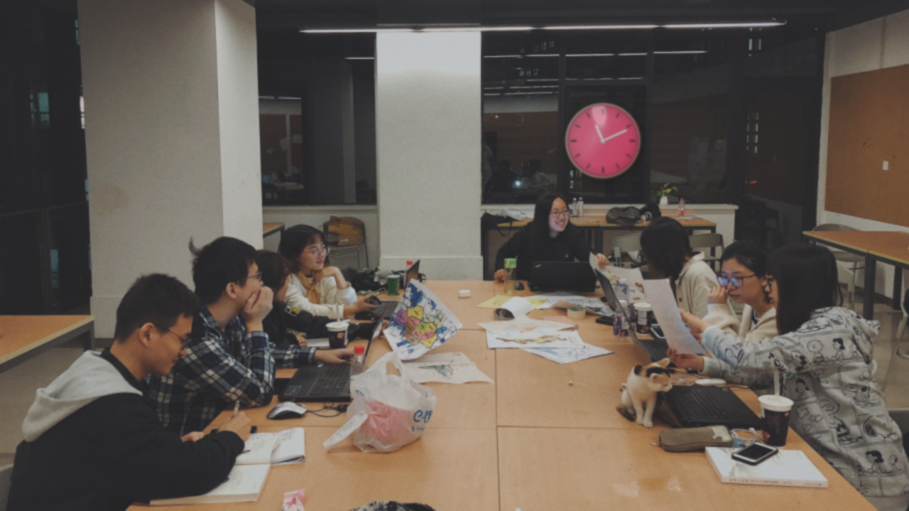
h=11 m=11
